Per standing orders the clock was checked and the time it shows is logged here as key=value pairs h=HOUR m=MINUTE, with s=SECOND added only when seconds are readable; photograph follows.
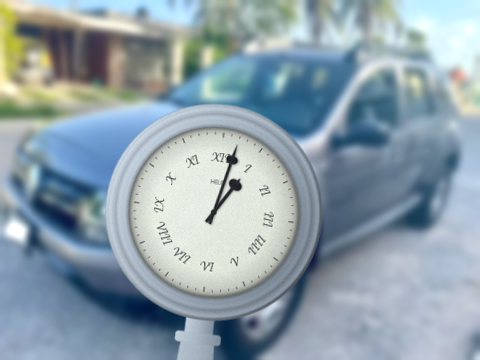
h=1 m=2
